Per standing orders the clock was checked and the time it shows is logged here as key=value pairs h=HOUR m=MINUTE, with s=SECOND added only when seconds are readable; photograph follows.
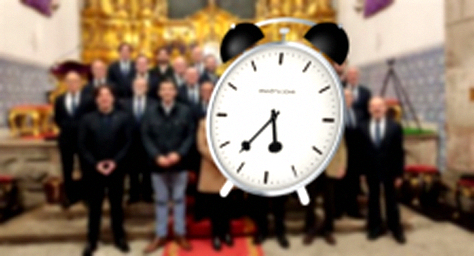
h=5 m=37
